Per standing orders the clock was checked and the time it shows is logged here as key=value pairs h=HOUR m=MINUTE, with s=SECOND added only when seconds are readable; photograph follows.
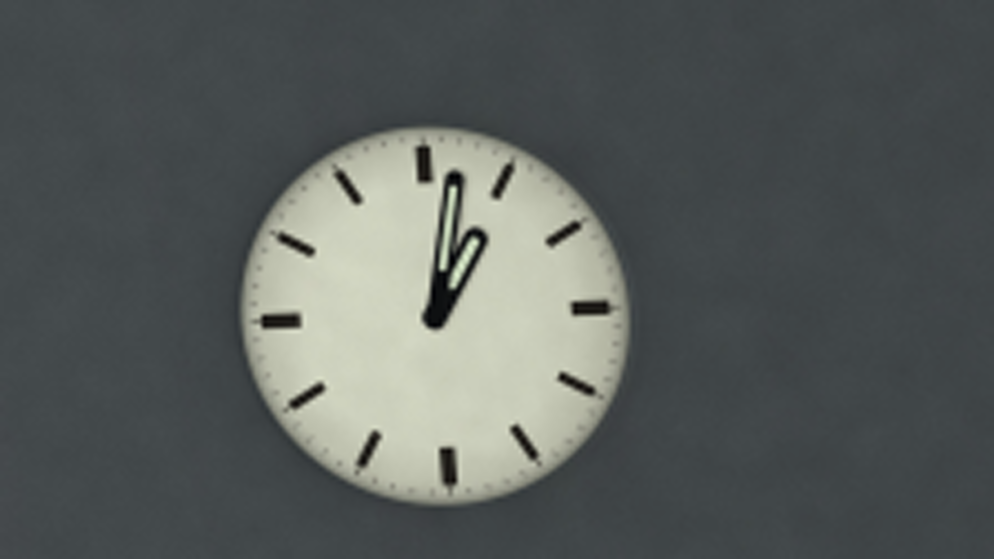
h=1 m=2
